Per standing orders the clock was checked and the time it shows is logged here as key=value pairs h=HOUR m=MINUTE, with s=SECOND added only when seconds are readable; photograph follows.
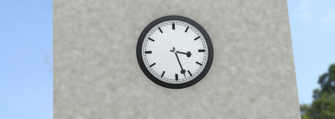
h=3 m=27
